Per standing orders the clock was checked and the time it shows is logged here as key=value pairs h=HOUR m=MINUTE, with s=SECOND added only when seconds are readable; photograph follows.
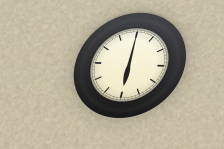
h=6 m=0
